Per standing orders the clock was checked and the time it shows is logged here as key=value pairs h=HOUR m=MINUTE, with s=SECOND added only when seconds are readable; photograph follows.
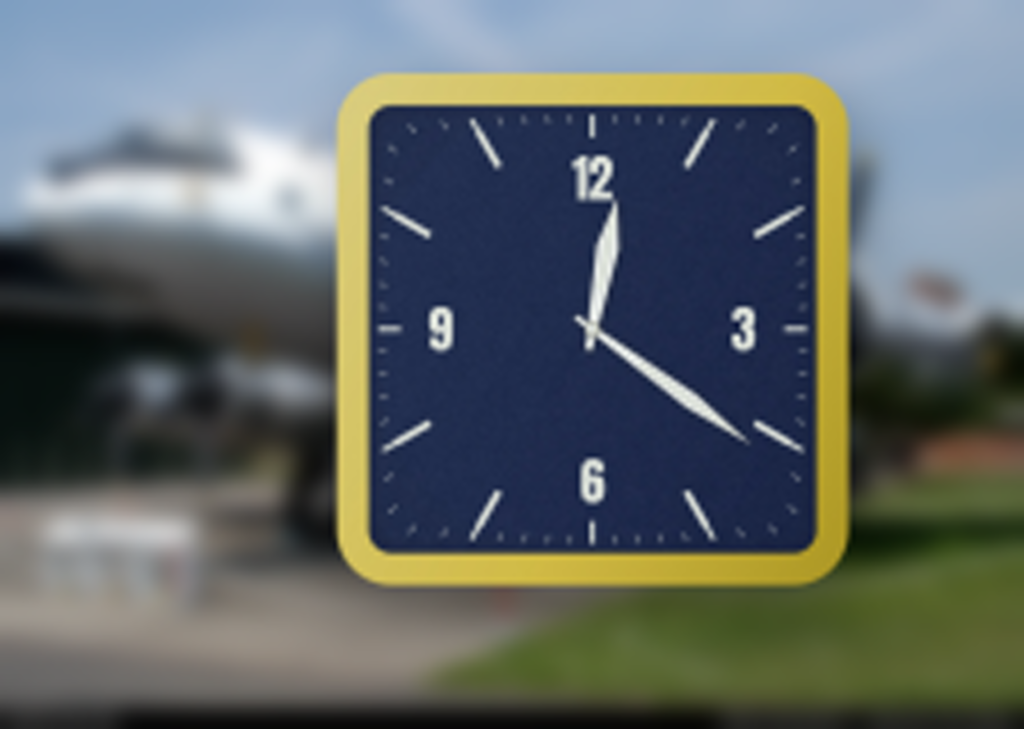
h=12 m=21
